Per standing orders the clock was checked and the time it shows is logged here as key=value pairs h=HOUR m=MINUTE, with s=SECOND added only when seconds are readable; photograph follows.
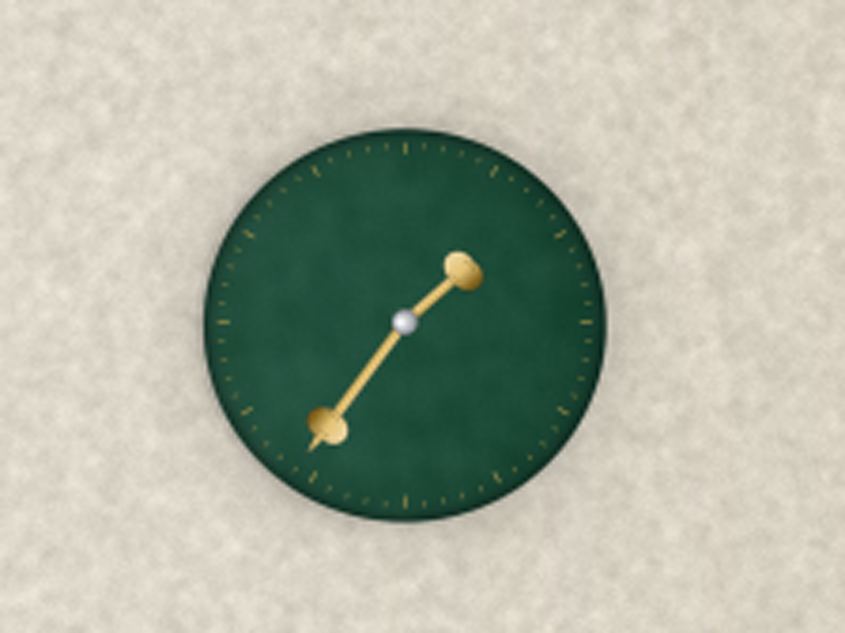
h=1 m=36
